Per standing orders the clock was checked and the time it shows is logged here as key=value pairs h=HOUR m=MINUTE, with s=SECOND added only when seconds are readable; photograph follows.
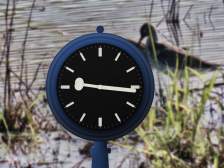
h=9 m=16
